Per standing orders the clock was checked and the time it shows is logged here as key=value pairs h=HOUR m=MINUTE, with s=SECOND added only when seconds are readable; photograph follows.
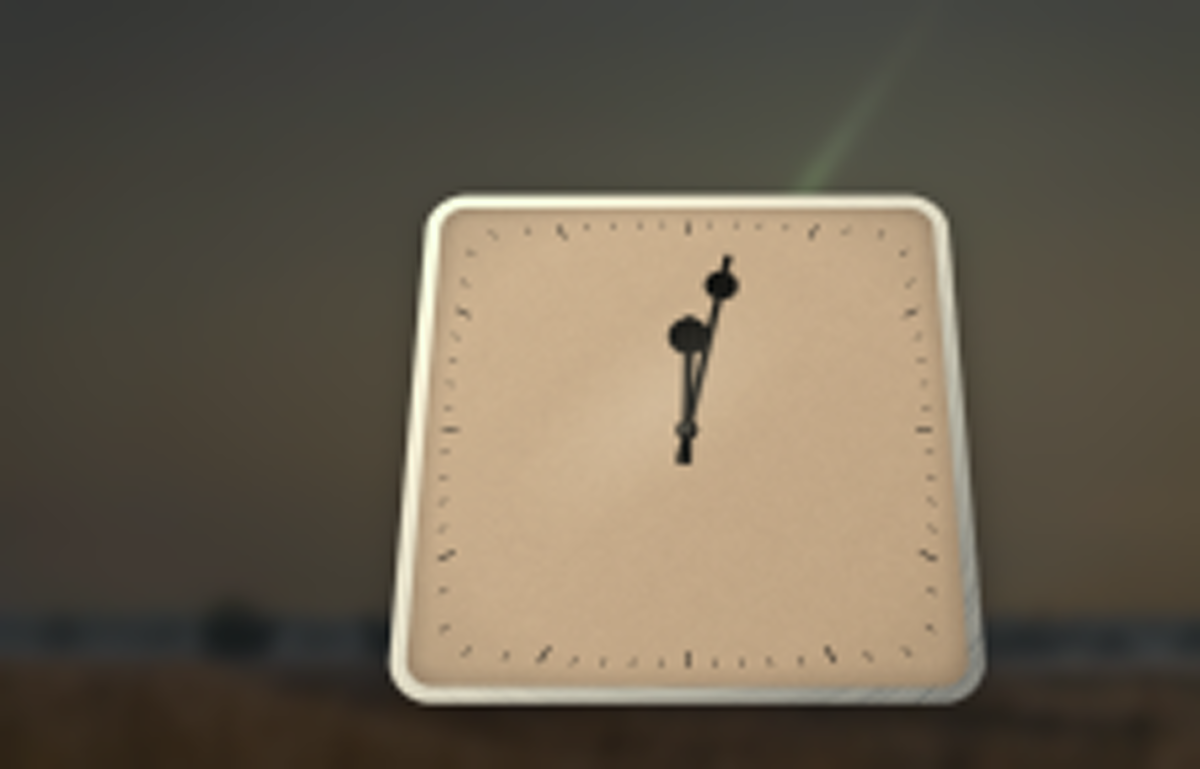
h=12 m=2
